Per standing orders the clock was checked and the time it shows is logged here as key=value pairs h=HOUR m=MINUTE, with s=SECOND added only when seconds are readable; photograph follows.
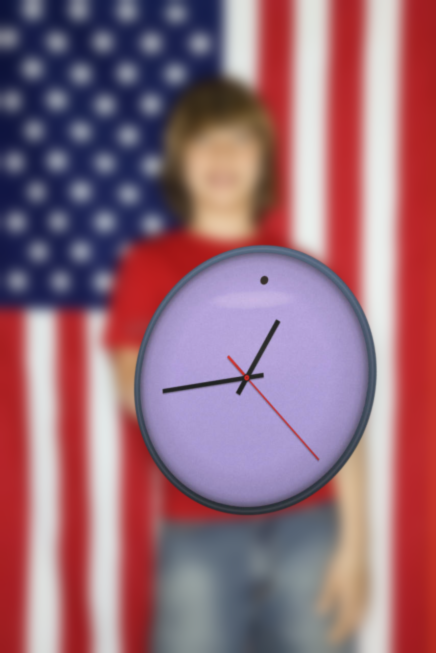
h=12 m=42 s=21
